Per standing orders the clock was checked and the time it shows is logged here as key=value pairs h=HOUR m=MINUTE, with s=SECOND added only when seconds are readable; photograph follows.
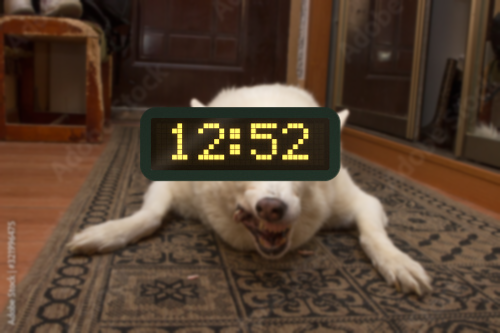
h=12 m=52
